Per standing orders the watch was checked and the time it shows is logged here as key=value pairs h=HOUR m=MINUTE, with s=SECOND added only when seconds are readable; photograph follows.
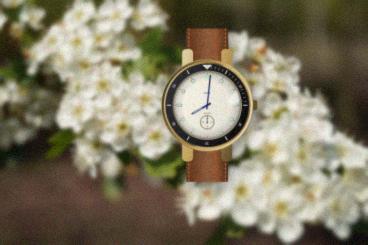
h=8 m=1
